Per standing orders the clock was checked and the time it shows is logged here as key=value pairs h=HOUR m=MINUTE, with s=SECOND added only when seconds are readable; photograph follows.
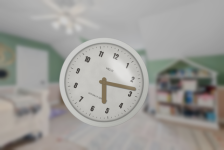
h=5 m=13
